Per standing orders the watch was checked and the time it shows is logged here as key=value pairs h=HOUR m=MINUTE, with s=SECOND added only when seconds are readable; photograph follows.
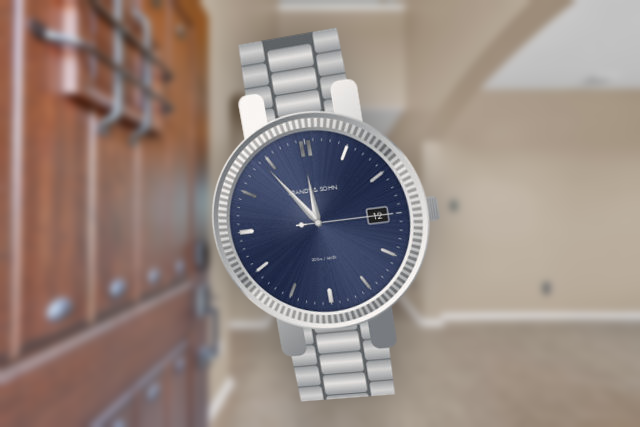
h=11 m=54 s=15
